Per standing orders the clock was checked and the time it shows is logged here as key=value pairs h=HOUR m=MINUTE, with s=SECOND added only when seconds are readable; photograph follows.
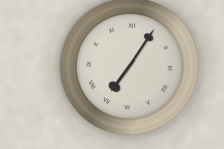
h=7 m=5
